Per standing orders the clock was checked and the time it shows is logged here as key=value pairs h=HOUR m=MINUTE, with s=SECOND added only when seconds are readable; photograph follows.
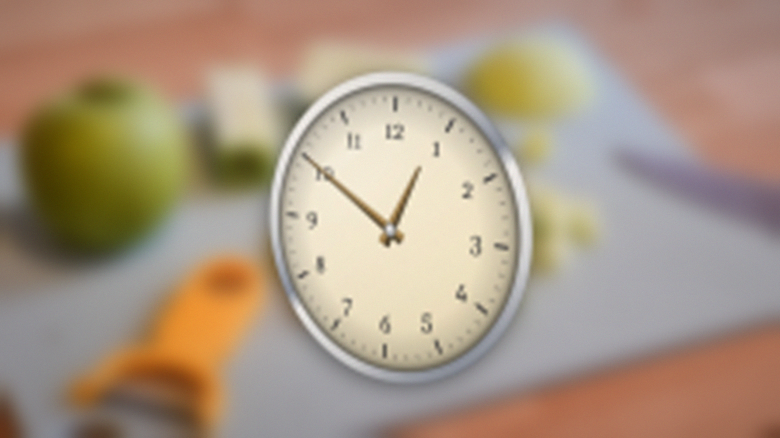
h=12 m=50
